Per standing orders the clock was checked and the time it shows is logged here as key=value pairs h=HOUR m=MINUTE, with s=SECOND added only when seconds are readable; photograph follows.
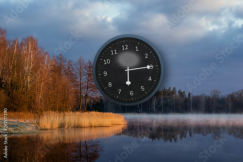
h=6 m=15
